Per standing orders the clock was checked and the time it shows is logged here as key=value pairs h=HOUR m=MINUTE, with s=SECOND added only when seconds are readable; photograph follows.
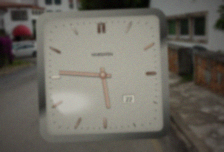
h=5 m=46
